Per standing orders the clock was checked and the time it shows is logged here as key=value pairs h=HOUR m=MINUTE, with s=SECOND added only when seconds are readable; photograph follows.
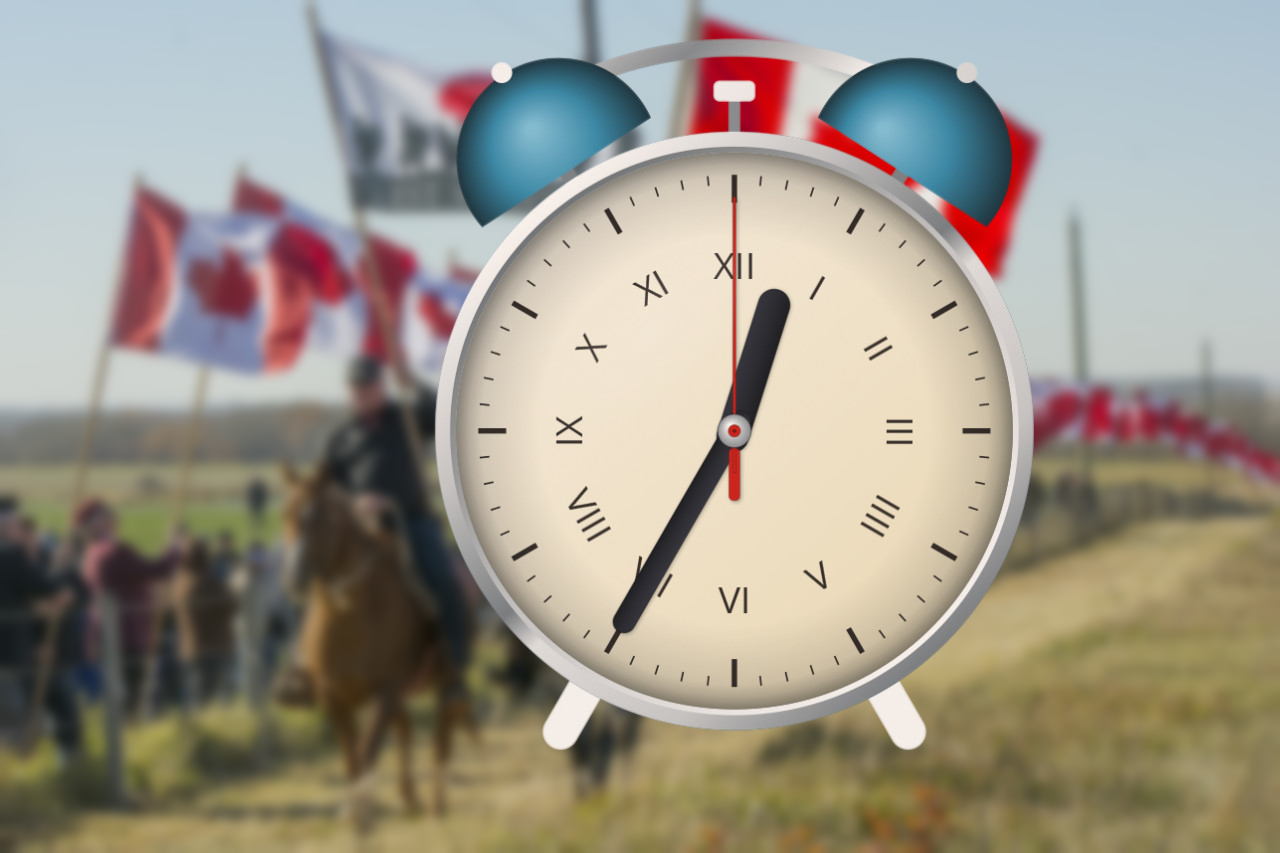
h=12 m=35 s=0
